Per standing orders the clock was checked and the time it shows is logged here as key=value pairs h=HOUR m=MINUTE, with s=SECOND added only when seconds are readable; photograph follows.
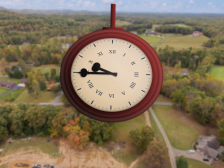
h=9 m=45
